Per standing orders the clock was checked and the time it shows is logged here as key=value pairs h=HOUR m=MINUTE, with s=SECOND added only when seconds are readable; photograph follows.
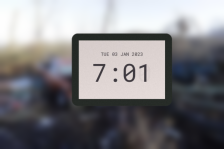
h=7 m=1
